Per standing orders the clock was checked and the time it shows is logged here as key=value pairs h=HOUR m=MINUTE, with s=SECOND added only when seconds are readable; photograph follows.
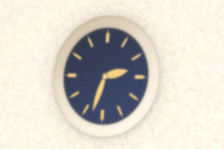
h=2 m=33
